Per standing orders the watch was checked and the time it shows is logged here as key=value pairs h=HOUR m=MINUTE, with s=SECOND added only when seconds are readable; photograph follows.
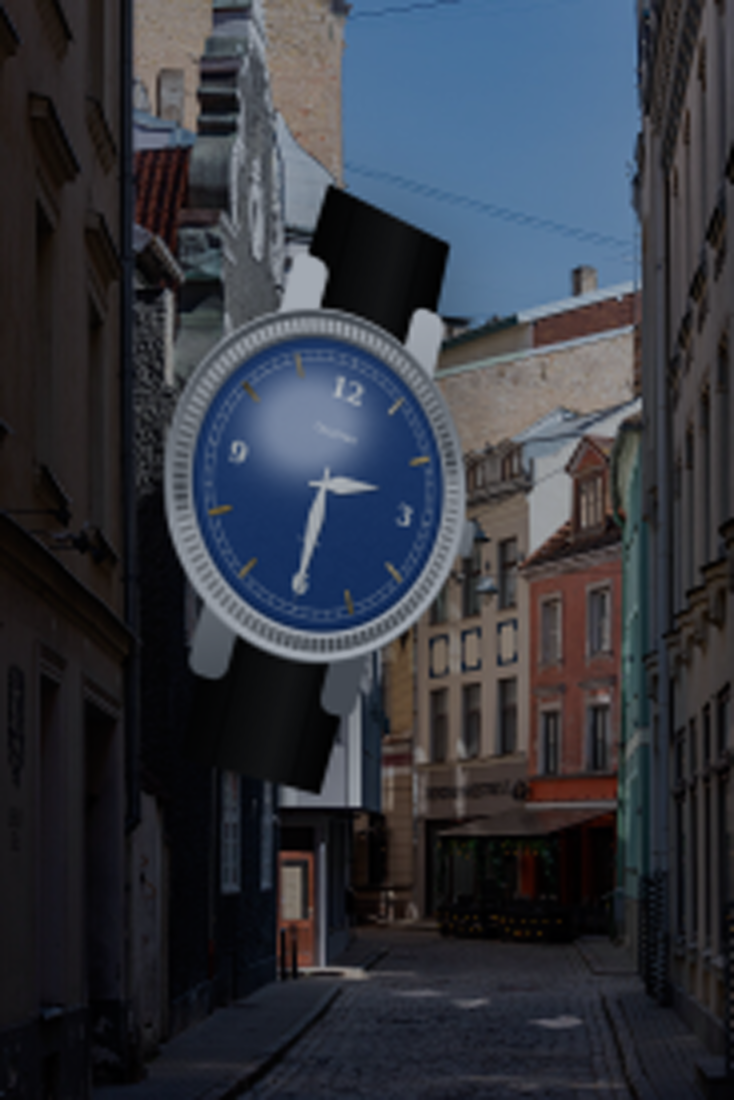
h=2 m=30
